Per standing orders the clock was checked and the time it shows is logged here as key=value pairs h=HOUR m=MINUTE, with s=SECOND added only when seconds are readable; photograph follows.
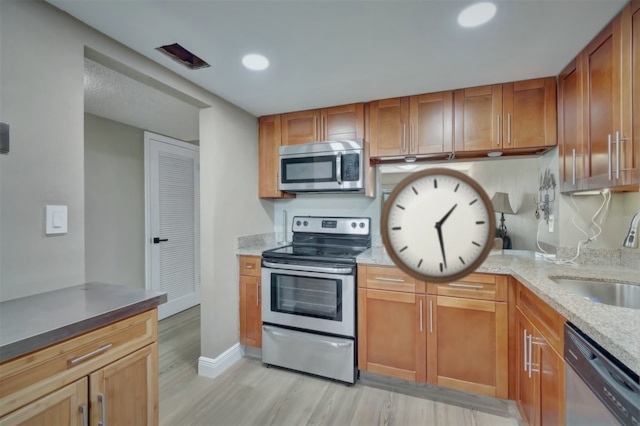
h=1 m=29
